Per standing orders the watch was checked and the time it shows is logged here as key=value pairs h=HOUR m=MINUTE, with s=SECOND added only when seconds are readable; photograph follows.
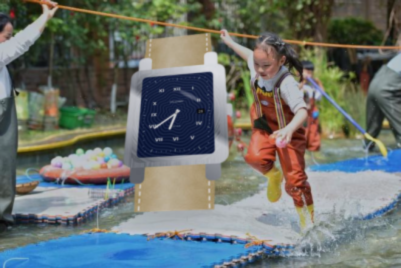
h=6 m=39
